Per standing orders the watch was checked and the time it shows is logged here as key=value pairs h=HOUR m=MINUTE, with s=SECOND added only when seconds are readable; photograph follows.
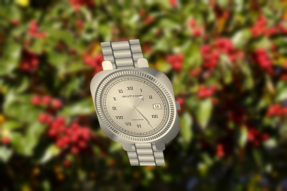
h=1 m=25
